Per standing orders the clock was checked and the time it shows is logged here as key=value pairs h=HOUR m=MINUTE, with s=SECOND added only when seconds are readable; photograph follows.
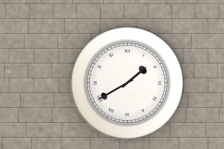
h=1 m=40
